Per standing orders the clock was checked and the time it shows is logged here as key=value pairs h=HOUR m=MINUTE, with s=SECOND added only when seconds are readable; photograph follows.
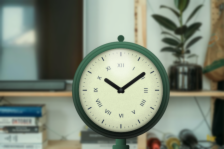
h=10 m=9
